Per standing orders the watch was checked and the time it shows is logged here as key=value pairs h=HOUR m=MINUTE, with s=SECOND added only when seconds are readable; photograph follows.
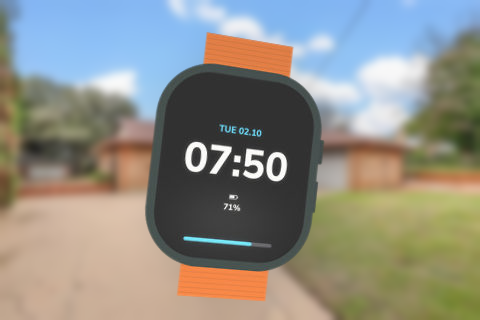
h=7 m=50
